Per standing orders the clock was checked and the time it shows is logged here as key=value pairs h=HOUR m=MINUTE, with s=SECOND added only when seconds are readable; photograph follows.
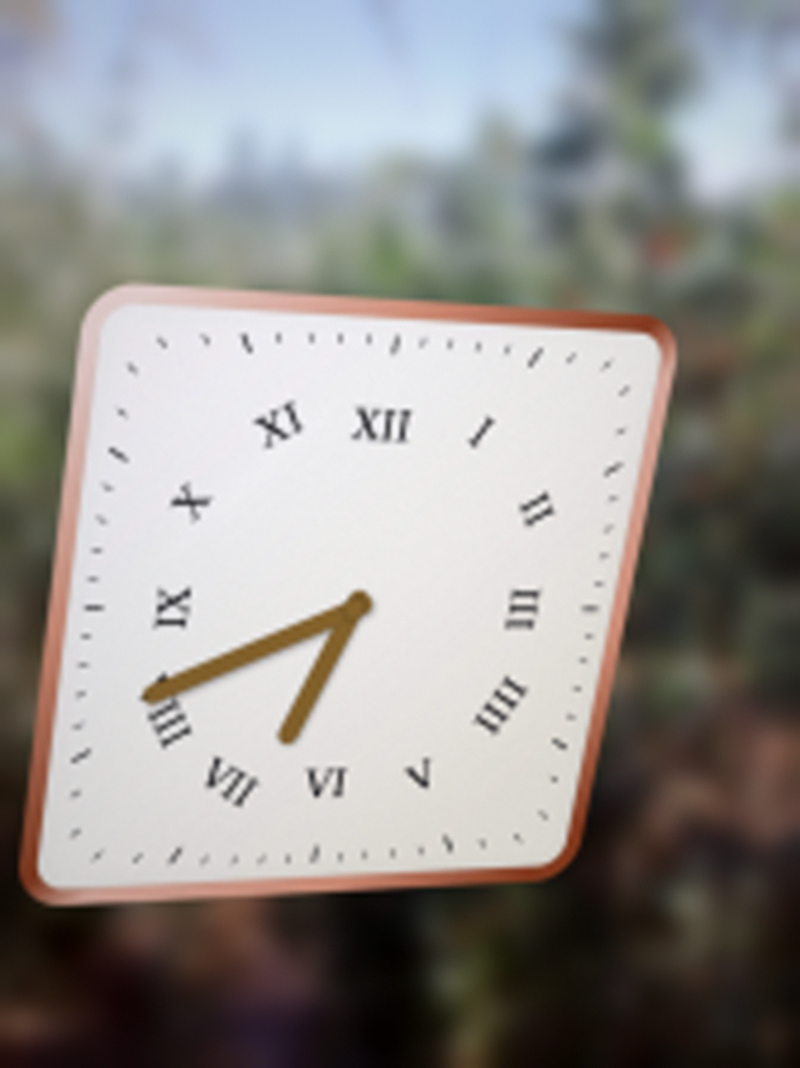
h=6 m=41
